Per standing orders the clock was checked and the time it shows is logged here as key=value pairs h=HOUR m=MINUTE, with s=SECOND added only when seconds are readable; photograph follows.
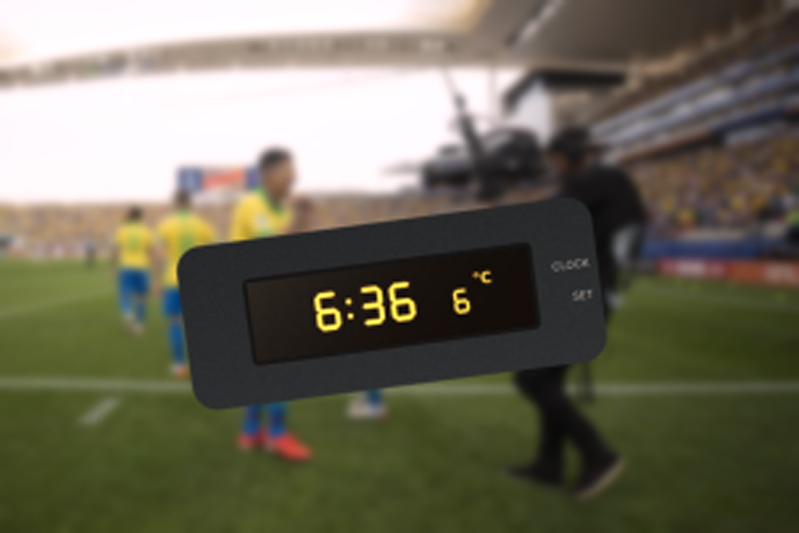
h=6 m=36
